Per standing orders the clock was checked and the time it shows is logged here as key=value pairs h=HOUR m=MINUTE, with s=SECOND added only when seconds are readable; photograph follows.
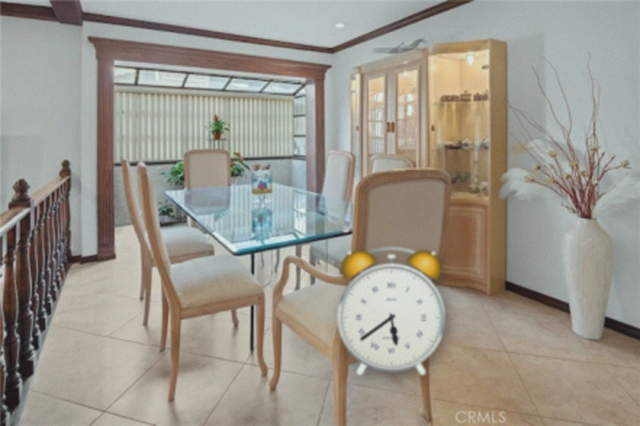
h=5 m=39
